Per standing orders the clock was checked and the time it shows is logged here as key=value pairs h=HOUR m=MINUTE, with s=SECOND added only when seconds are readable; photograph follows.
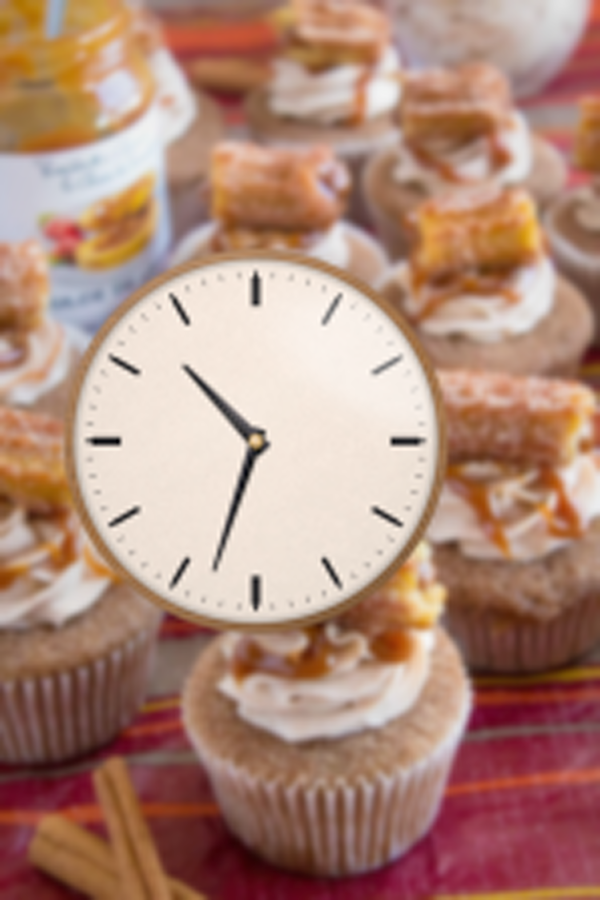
h=10 m=33
